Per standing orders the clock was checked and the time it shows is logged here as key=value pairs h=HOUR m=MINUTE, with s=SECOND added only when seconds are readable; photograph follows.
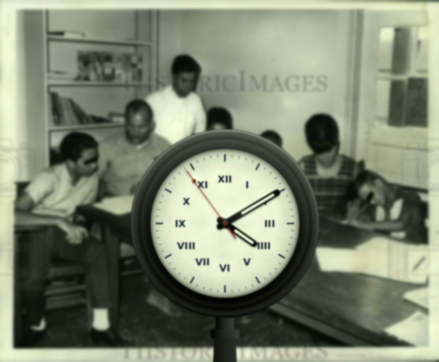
h=4 m=9 s=54
